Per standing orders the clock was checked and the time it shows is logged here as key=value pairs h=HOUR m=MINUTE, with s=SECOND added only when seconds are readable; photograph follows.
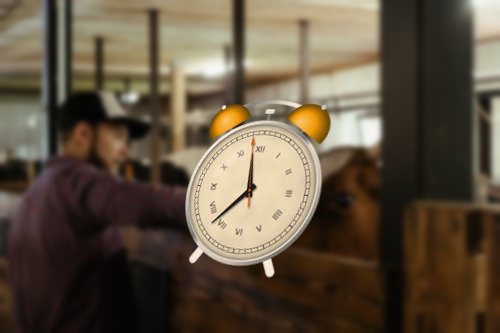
h=11 m=36 s=58
